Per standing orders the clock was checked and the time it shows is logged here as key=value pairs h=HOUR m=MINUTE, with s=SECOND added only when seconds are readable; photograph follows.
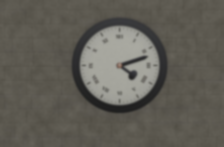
h=4 m=12
